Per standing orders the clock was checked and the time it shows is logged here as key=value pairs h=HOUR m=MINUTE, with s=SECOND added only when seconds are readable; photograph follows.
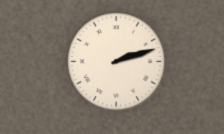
h=2 m=12
